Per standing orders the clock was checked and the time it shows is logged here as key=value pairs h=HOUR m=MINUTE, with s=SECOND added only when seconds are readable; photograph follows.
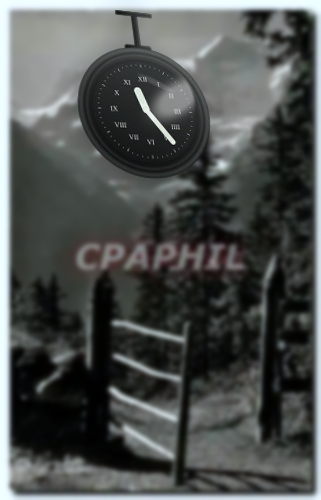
h=11 m=24
